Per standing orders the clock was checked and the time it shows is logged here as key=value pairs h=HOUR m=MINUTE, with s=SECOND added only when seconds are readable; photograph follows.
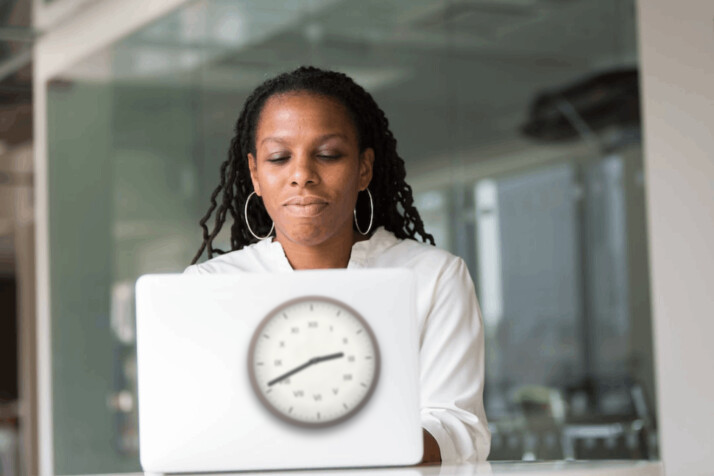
h=2 m=41
